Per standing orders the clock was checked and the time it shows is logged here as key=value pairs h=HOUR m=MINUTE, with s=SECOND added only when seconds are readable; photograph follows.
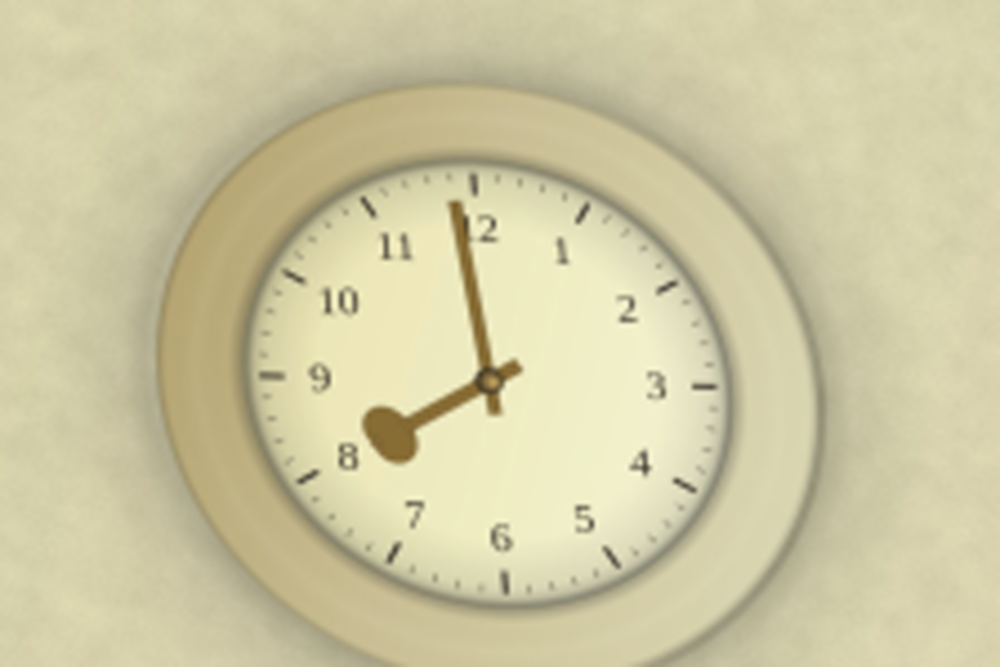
h=7 m=59
